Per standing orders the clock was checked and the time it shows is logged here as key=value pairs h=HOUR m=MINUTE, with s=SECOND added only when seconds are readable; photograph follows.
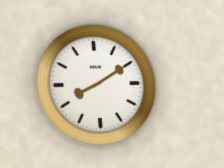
h=8 m=10
